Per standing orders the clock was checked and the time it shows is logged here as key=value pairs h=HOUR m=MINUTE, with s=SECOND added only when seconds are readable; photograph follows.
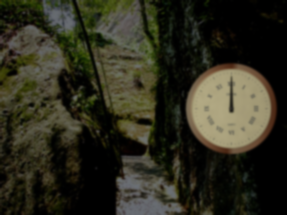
h=12 m=0
